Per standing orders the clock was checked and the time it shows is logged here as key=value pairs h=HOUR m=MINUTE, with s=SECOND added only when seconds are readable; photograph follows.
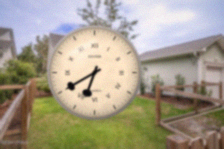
h=6 m=40
